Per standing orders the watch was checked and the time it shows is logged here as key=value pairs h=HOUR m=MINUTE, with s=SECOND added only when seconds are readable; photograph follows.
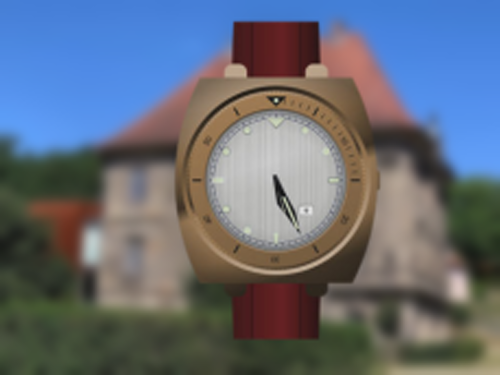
h=5 m=26
